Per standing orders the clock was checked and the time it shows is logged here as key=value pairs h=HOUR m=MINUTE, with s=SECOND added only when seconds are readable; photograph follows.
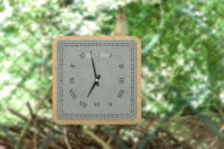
h=6 m=58
